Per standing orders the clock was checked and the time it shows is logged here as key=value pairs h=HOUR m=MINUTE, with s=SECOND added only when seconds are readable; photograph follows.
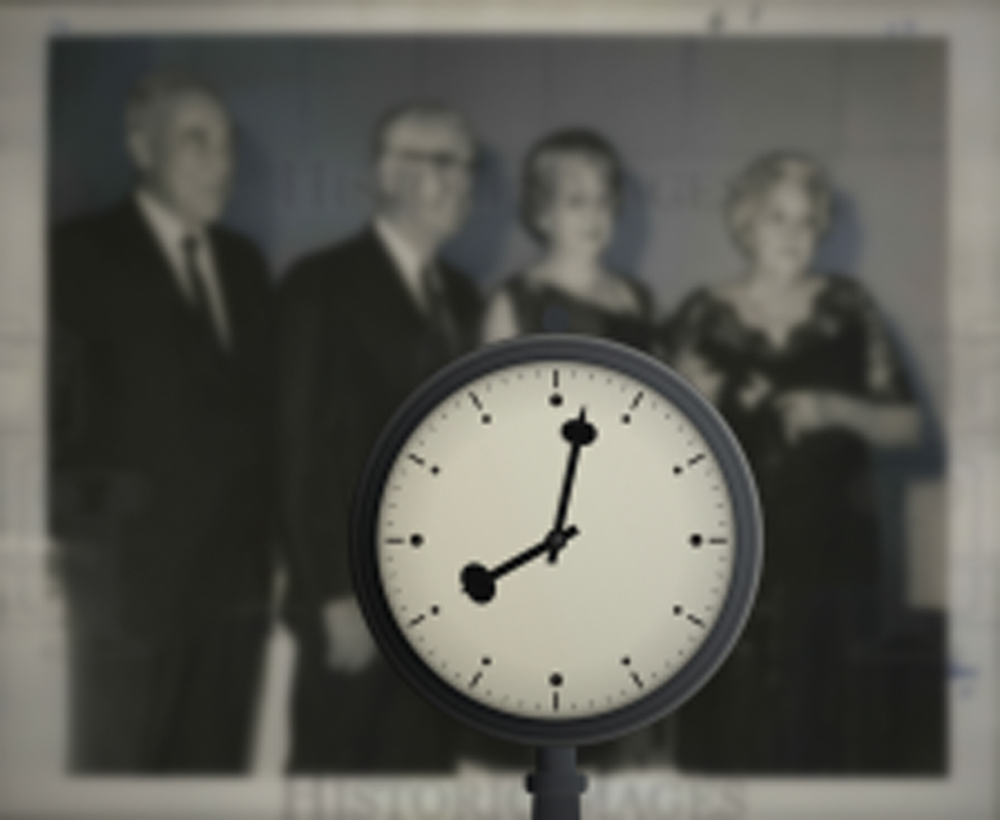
h=8 m=2
